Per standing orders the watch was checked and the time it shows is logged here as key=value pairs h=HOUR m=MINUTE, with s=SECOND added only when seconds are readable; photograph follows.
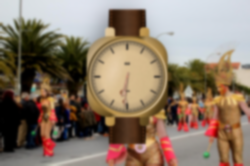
h=6 m=31
